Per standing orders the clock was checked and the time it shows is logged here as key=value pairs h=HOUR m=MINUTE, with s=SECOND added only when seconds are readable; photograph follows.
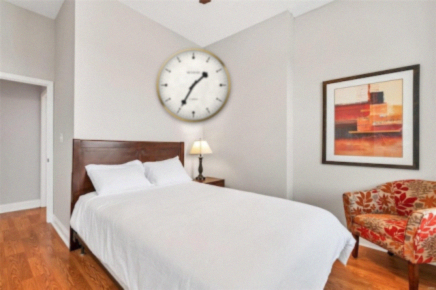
h=1 m=35
